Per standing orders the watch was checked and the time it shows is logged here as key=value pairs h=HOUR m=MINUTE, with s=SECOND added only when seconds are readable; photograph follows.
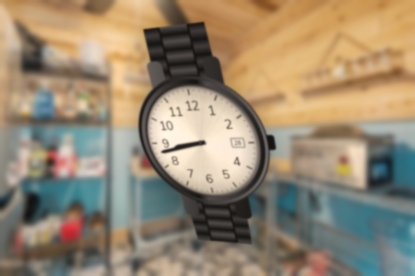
h=8 m=43
